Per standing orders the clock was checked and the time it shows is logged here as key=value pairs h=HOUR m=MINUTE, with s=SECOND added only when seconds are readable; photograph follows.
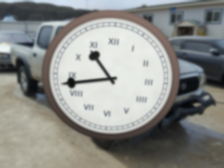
h=10 m=43
